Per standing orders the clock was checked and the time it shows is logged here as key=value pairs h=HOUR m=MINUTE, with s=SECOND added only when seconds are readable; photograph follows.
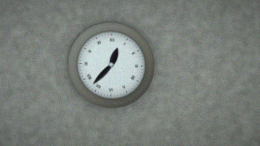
h=12 m=37
